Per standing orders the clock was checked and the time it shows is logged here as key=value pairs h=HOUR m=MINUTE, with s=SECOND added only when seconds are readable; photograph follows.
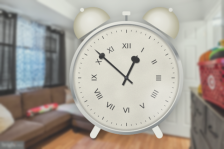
h=12 m=52
